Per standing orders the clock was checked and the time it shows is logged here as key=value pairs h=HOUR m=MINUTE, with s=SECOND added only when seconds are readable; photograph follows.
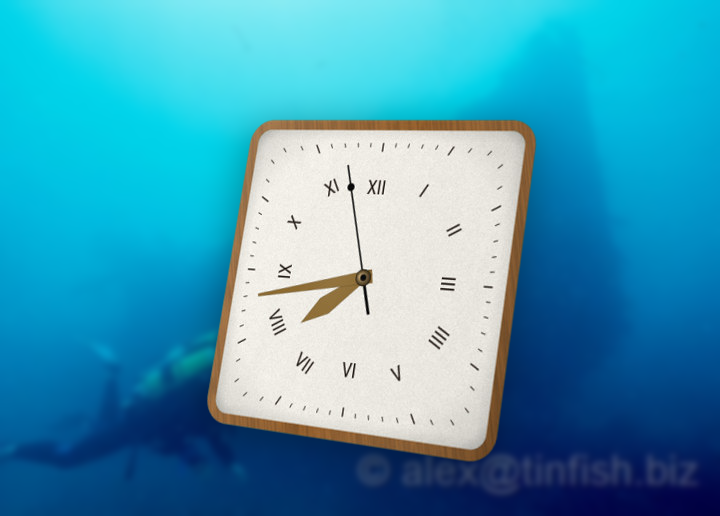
h=7 m=42 s=57
